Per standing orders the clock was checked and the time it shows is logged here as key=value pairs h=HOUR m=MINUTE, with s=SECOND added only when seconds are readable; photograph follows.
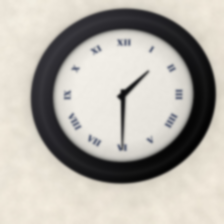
h=1 m=30
